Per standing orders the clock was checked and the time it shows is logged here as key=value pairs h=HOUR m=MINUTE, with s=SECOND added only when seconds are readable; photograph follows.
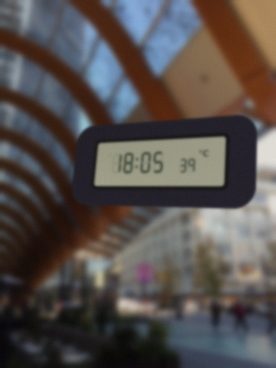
h=18 m=5
